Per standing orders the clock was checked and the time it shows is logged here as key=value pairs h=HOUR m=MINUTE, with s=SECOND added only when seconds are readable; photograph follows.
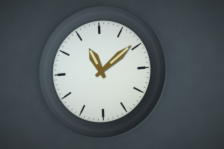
h=11 m=9
